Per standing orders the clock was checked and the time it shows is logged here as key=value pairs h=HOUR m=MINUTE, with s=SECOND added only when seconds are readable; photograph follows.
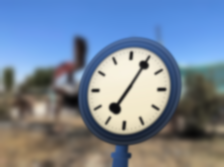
h=7 m=5
